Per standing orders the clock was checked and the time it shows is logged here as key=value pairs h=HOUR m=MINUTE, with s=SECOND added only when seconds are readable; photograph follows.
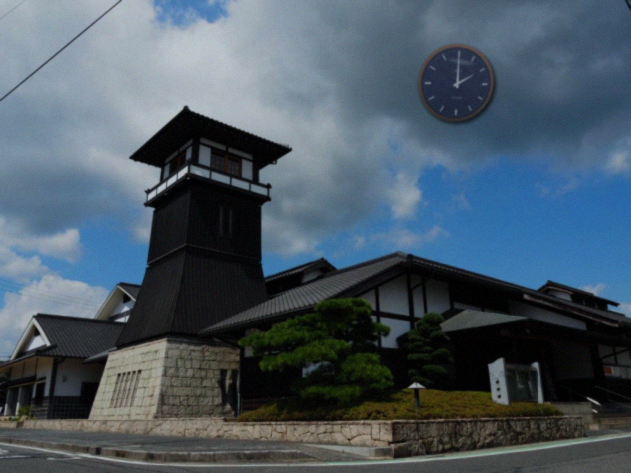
h=2 m=0
